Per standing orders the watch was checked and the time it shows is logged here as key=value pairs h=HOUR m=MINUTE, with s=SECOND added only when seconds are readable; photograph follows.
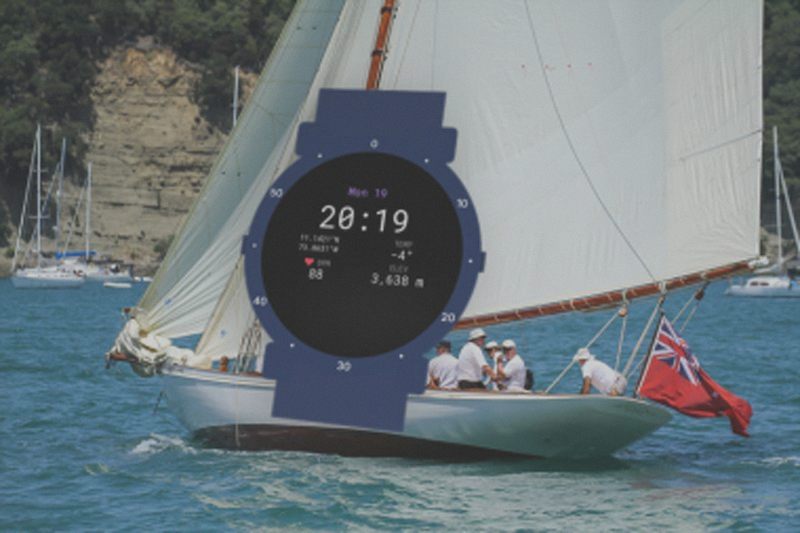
h=20 m=19
